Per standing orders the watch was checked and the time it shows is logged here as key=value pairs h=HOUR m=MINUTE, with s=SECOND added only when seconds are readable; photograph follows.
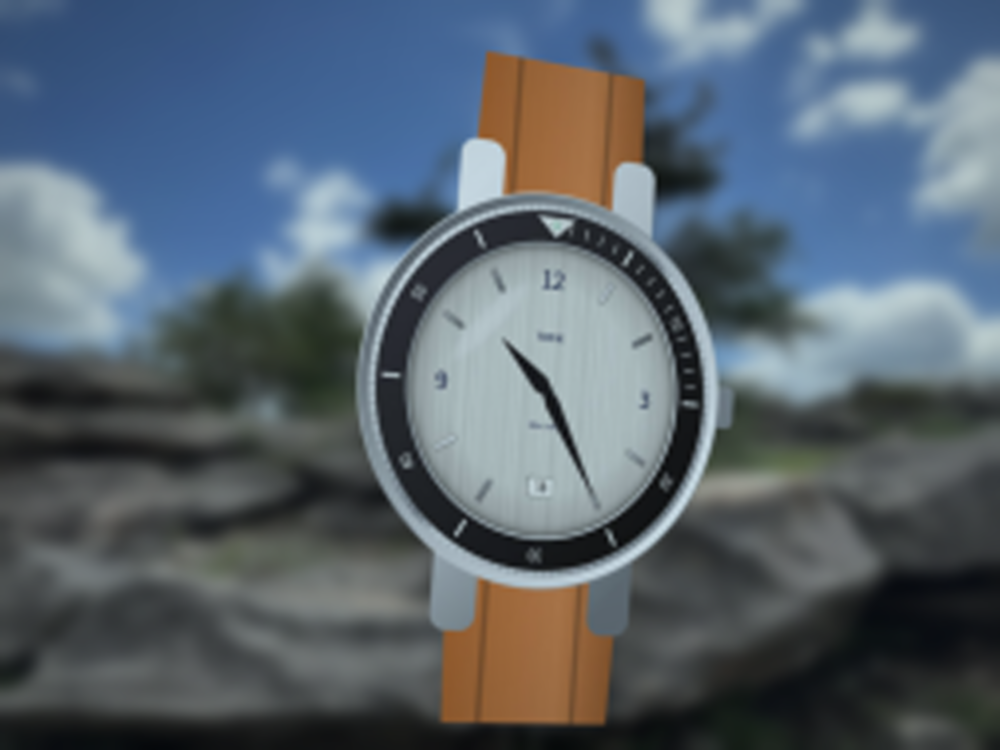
h=10 m=25
